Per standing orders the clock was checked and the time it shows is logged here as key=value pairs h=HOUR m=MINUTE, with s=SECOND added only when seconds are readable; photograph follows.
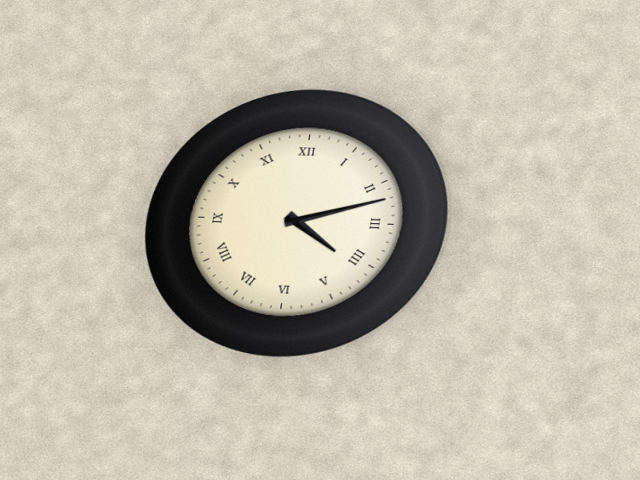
h=4 m=12
